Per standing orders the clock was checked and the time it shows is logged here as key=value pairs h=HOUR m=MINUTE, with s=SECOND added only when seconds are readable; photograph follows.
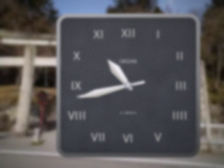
h=10 m=42 s=43
